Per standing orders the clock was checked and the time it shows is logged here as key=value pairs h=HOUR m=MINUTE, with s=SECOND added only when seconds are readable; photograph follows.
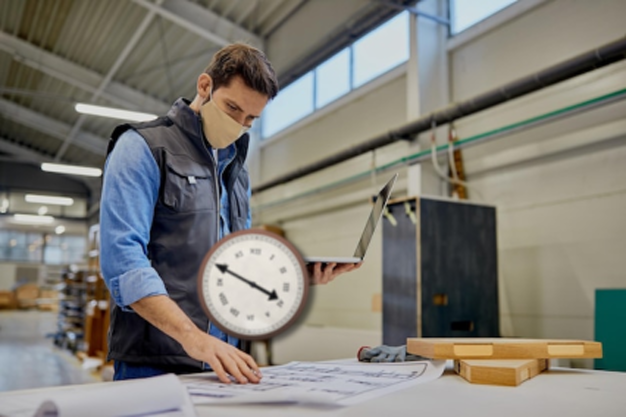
h=3 m=49
